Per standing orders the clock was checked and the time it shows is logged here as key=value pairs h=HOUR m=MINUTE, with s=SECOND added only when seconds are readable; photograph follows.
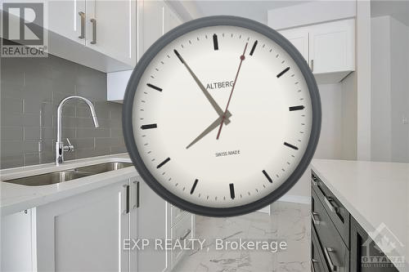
h=7 m=55 s=4
